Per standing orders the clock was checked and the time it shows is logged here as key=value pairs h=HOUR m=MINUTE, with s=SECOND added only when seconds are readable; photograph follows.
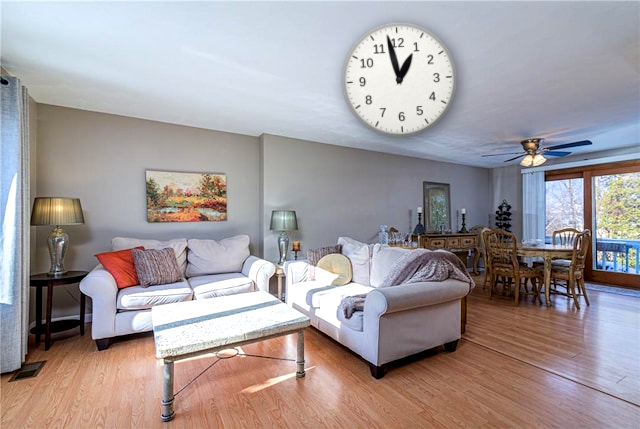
h=12 m=58
